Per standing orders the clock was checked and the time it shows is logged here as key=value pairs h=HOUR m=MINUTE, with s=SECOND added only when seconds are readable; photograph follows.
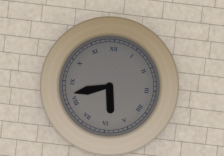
h=5 m=42
